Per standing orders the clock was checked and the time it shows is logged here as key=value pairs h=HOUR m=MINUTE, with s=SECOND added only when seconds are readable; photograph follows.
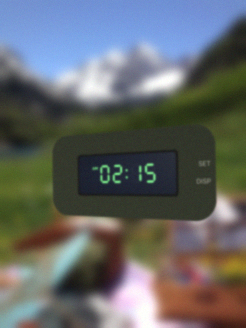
h=2 m=15
